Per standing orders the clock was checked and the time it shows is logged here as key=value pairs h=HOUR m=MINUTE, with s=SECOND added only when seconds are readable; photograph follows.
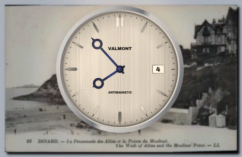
h=7 m=53
